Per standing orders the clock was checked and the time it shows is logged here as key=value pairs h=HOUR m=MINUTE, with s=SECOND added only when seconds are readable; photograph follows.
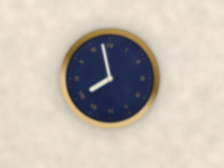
h=7 m=58
